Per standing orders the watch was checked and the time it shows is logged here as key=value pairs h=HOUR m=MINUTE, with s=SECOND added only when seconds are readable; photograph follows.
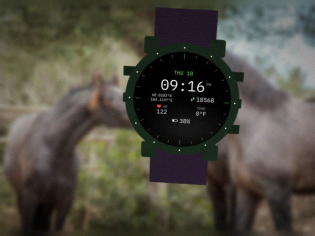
h=9 m=16
